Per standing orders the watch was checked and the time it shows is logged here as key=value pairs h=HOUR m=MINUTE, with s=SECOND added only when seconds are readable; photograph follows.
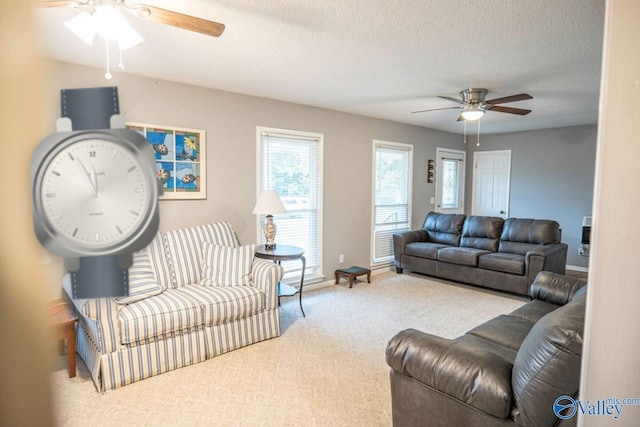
h=11 m=56
